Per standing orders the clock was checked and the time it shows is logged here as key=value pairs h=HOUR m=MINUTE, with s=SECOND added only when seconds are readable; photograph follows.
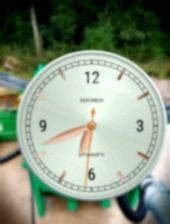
h=6 m=41 s=31
